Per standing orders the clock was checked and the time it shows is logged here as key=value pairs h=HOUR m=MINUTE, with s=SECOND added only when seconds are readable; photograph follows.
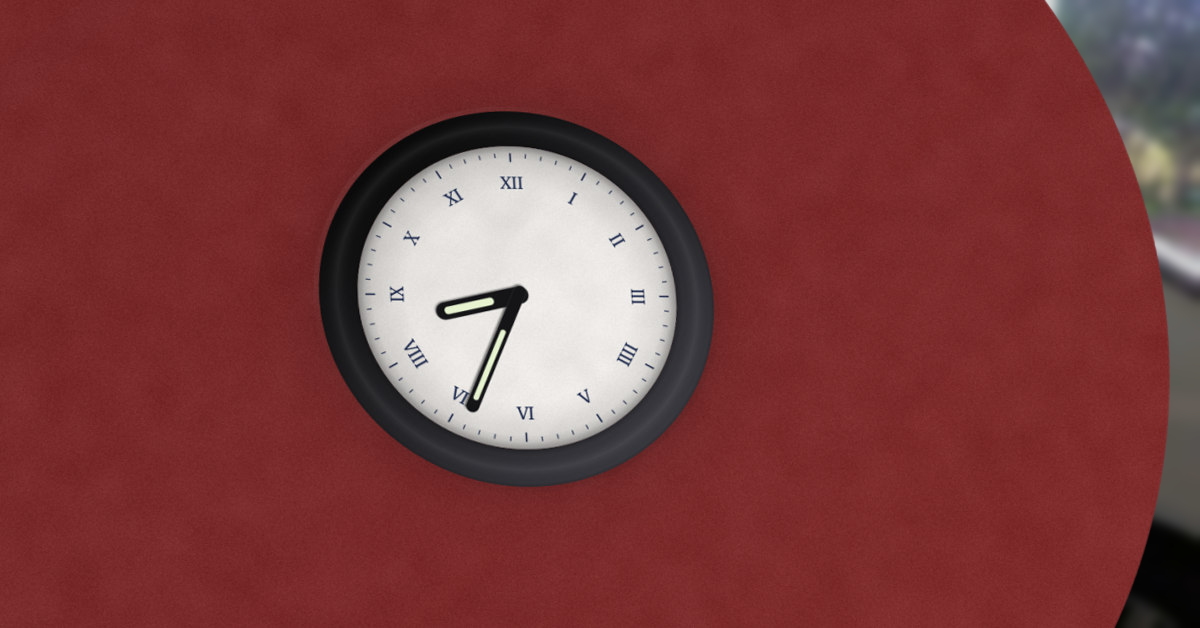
h=8 m=34
